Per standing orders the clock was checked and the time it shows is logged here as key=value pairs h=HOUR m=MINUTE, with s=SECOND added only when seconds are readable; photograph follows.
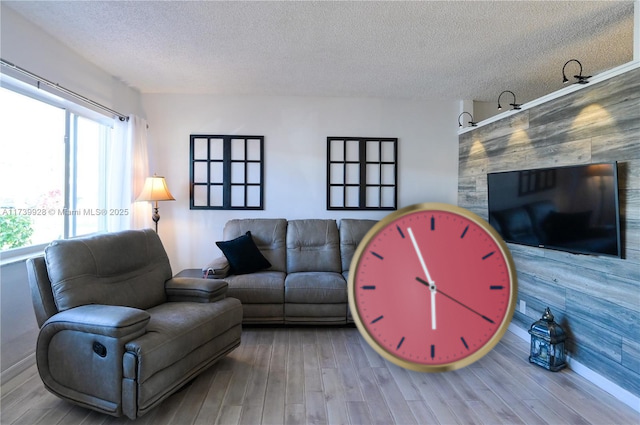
h=5 m=56 s=20
